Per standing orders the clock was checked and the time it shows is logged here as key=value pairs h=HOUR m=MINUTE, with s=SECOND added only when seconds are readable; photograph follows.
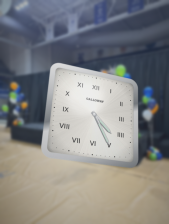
h=4 m=25
